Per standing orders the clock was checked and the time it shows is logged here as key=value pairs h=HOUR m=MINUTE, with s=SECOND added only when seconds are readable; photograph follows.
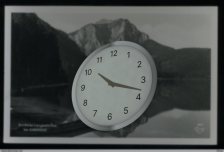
h=10 m=18
